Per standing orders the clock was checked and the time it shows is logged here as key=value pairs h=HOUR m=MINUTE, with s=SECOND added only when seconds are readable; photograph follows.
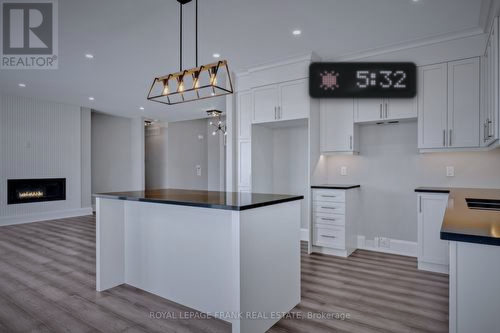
h=5 m=32
